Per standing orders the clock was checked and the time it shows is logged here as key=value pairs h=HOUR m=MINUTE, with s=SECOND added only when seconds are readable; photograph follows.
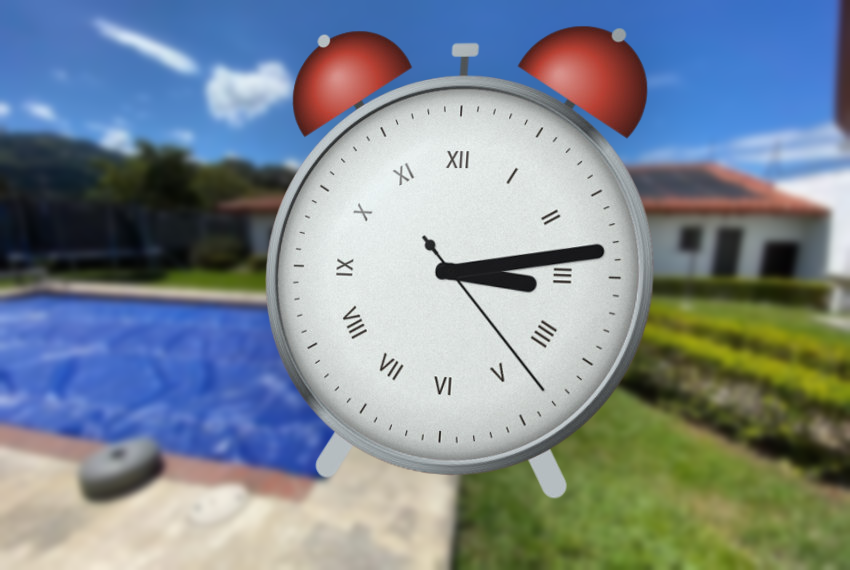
h=3 m=13 s=23
